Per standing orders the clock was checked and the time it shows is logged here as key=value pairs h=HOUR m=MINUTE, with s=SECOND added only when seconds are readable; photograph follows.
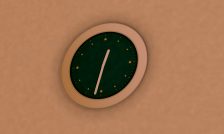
h=12 m=32
